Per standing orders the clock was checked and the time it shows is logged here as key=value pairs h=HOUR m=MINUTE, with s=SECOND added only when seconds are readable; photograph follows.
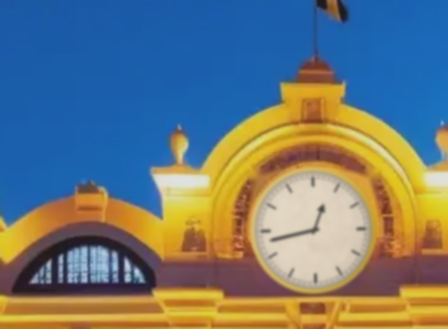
h=12 m=43
